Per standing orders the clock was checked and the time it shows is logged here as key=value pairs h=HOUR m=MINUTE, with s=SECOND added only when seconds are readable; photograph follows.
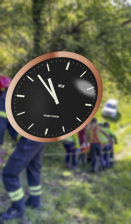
h=10 m=52
